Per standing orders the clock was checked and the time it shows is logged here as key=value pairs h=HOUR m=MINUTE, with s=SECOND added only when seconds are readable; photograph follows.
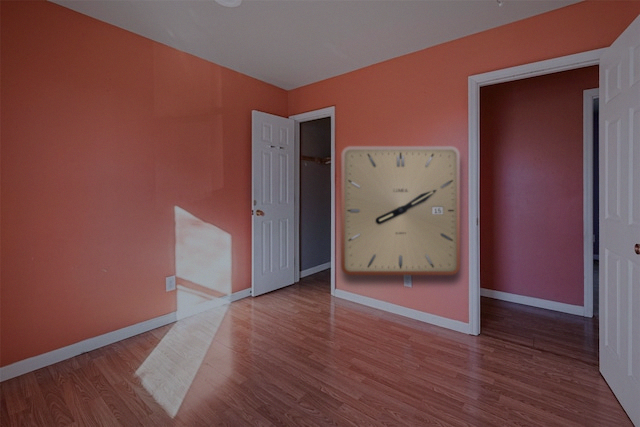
h=8 m=10
